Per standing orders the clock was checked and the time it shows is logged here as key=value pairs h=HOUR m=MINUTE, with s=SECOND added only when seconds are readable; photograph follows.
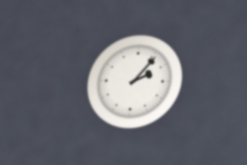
h=2 m=6
